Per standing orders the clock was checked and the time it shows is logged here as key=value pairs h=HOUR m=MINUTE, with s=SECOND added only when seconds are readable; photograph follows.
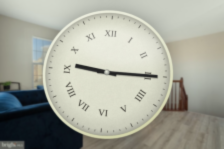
h=9 m=15
